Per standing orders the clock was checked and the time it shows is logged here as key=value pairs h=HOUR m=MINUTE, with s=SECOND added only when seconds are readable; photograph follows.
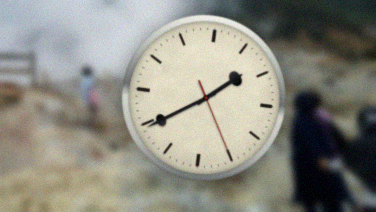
h=1 m=39 s=25
